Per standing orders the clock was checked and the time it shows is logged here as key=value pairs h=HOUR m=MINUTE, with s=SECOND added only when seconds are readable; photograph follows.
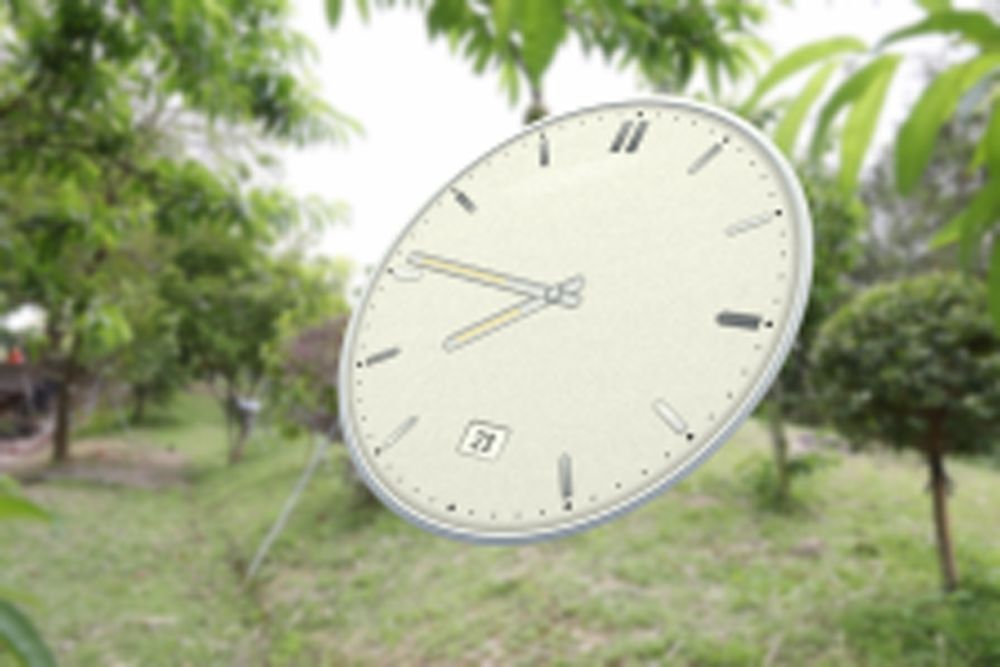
h=7 m=46
